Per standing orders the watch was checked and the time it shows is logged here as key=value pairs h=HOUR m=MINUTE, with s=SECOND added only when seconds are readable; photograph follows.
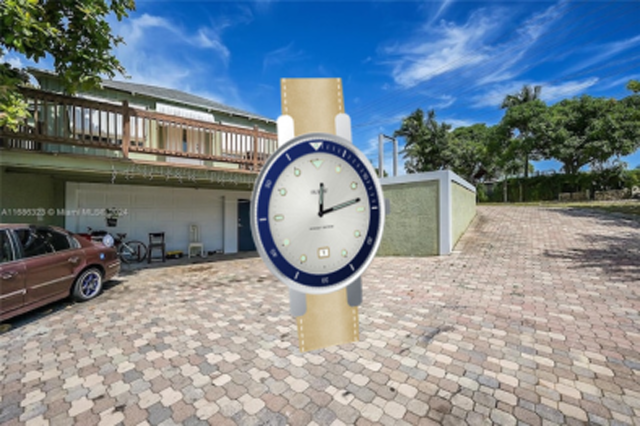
h=12 m=13
